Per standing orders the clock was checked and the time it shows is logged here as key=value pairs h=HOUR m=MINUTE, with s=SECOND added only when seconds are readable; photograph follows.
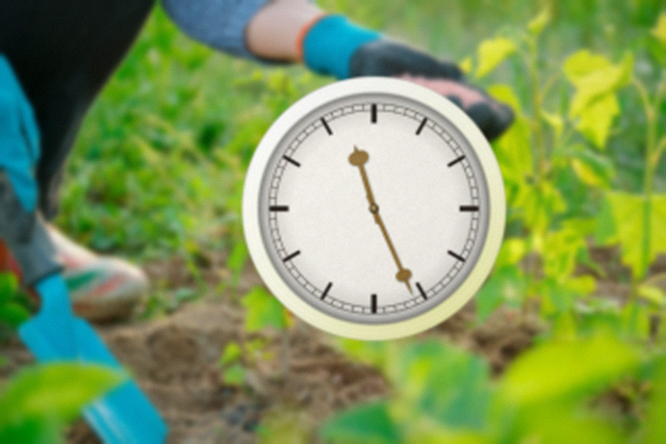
h=11 m=26
